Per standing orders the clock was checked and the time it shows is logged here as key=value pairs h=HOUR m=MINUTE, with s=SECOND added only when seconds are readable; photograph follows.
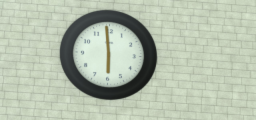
h=5 m=59
